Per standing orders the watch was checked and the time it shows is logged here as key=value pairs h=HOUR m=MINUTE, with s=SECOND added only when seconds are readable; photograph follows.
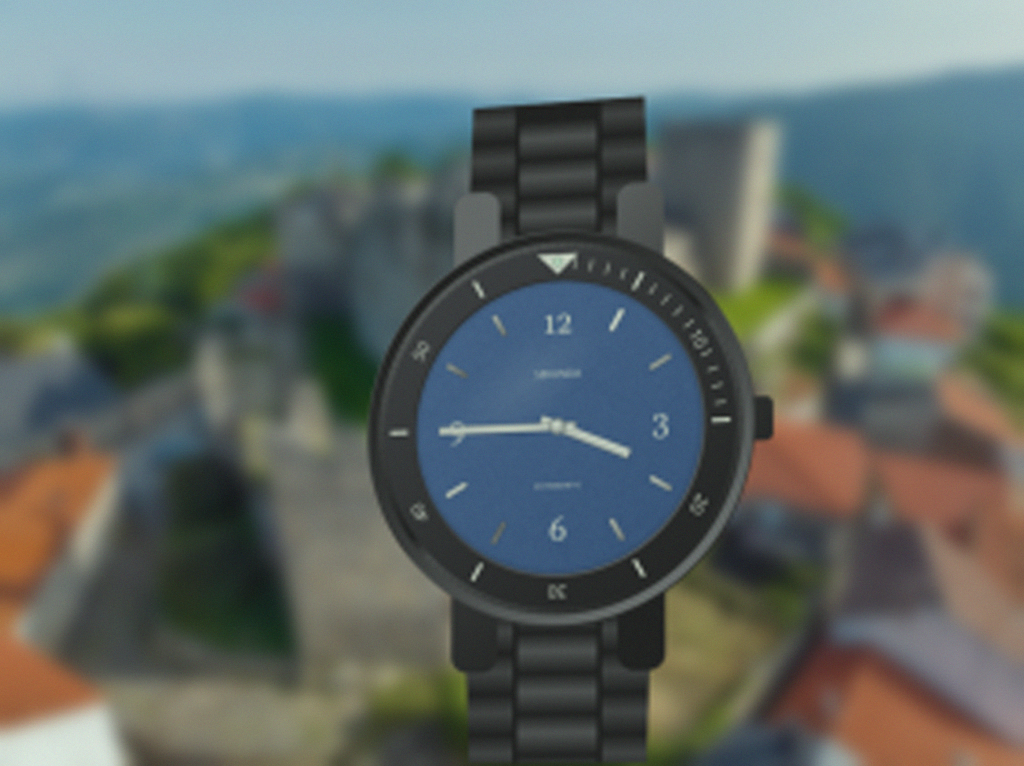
h=3 m=45
